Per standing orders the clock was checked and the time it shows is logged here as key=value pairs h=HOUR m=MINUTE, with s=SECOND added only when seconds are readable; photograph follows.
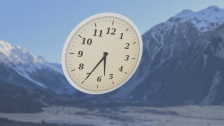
h=5 m=35
